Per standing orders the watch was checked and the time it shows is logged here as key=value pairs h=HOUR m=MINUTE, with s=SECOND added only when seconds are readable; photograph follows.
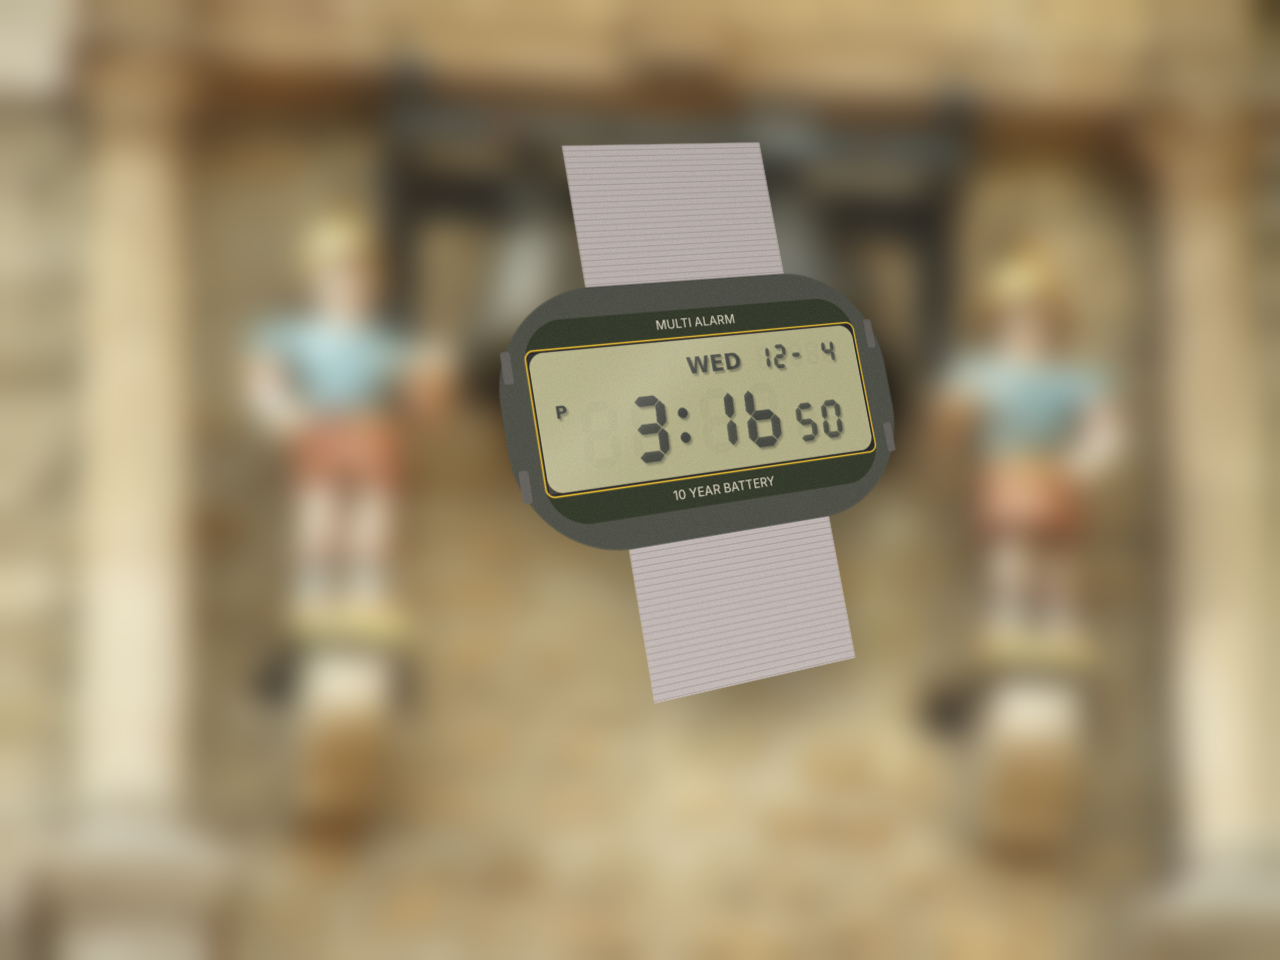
h=3 m=16 s=50
